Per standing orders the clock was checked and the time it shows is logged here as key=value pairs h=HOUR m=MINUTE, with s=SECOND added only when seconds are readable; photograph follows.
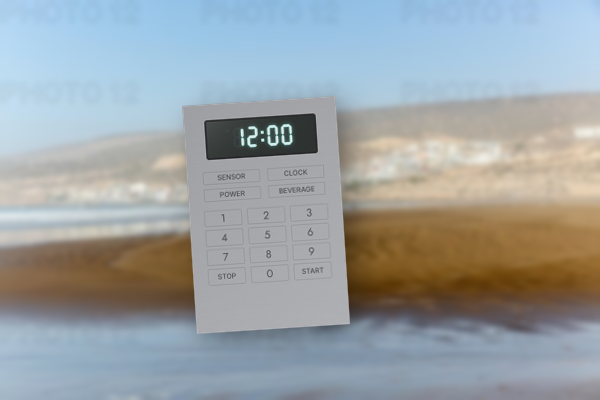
h=12 m=0
